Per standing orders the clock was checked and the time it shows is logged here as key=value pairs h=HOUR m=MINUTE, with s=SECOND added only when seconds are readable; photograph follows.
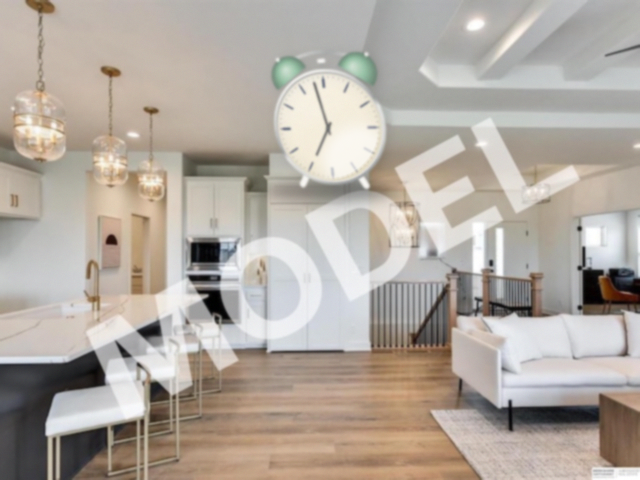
h=6 m=58
